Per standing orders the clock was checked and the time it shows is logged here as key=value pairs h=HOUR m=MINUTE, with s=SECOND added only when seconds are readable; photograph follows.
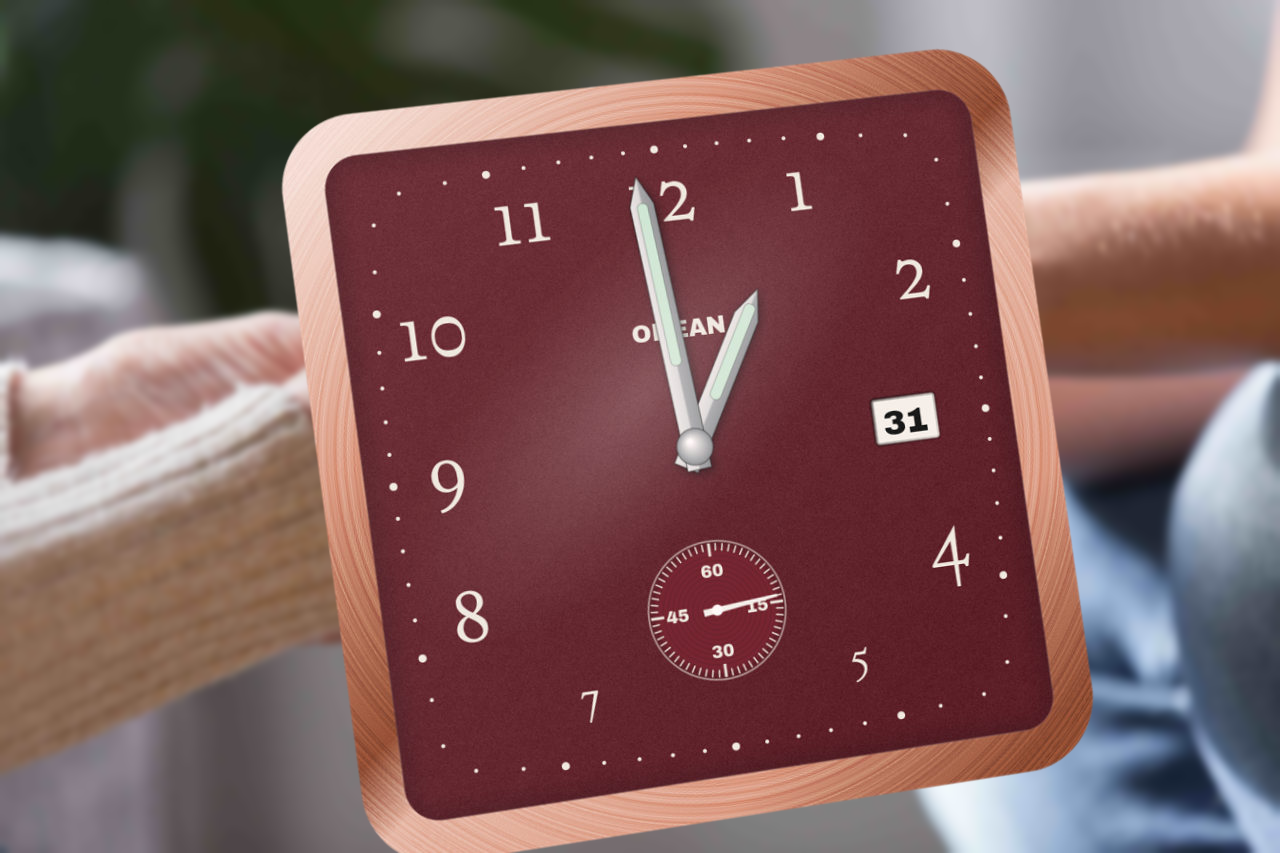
h=12 m=59 s=14
